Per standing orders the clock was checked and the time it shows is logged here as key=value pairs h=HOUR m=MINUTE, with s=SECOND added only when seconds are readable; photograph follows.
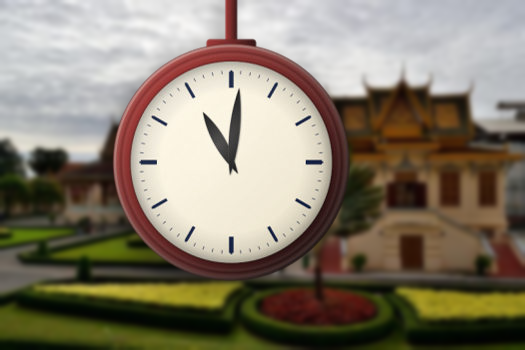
h=11 m=1
